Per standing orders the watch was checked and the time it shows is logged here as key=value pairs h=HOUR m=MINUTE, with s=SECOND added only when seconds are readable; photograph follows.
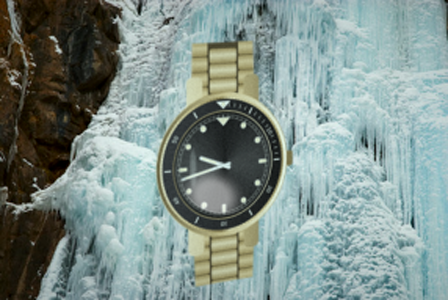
h=9 m=43
